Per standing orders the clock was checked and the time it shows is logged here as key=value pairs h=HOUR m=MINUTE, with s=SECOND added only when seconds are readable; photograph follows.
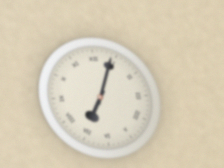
h=7 m=4
